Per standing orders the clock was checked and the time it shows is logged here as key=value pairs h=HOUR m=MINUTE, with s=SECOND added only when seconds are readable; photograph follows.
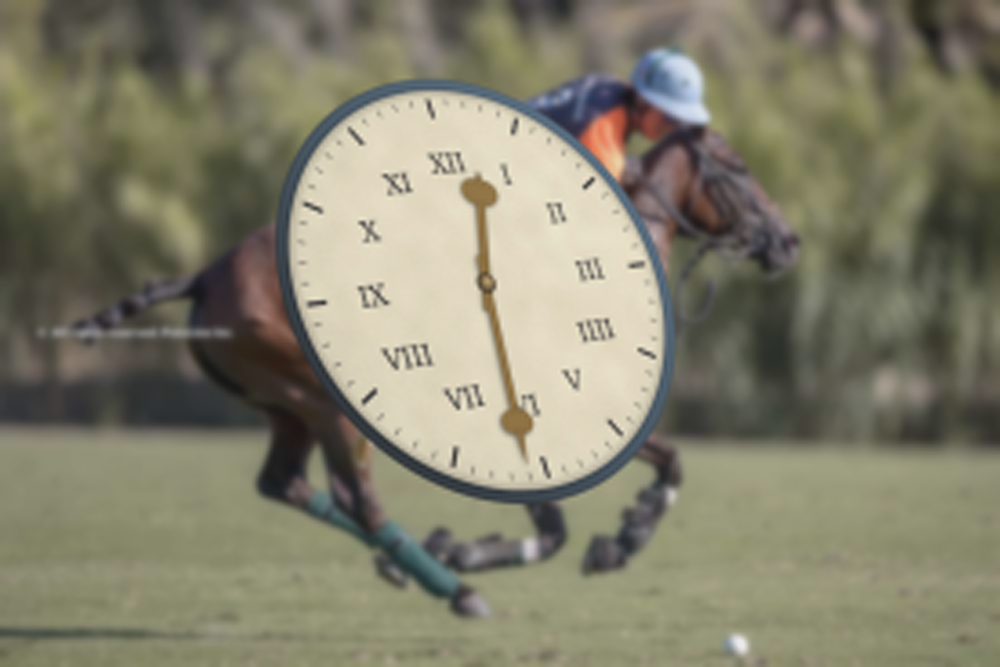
h=12 m=31
